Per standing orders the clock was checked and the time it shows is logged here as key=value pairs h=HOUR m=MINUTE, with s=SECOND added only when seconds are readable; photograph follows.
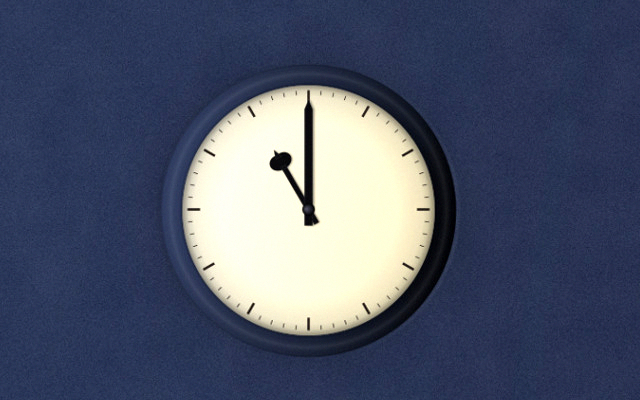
h=11 m=0
